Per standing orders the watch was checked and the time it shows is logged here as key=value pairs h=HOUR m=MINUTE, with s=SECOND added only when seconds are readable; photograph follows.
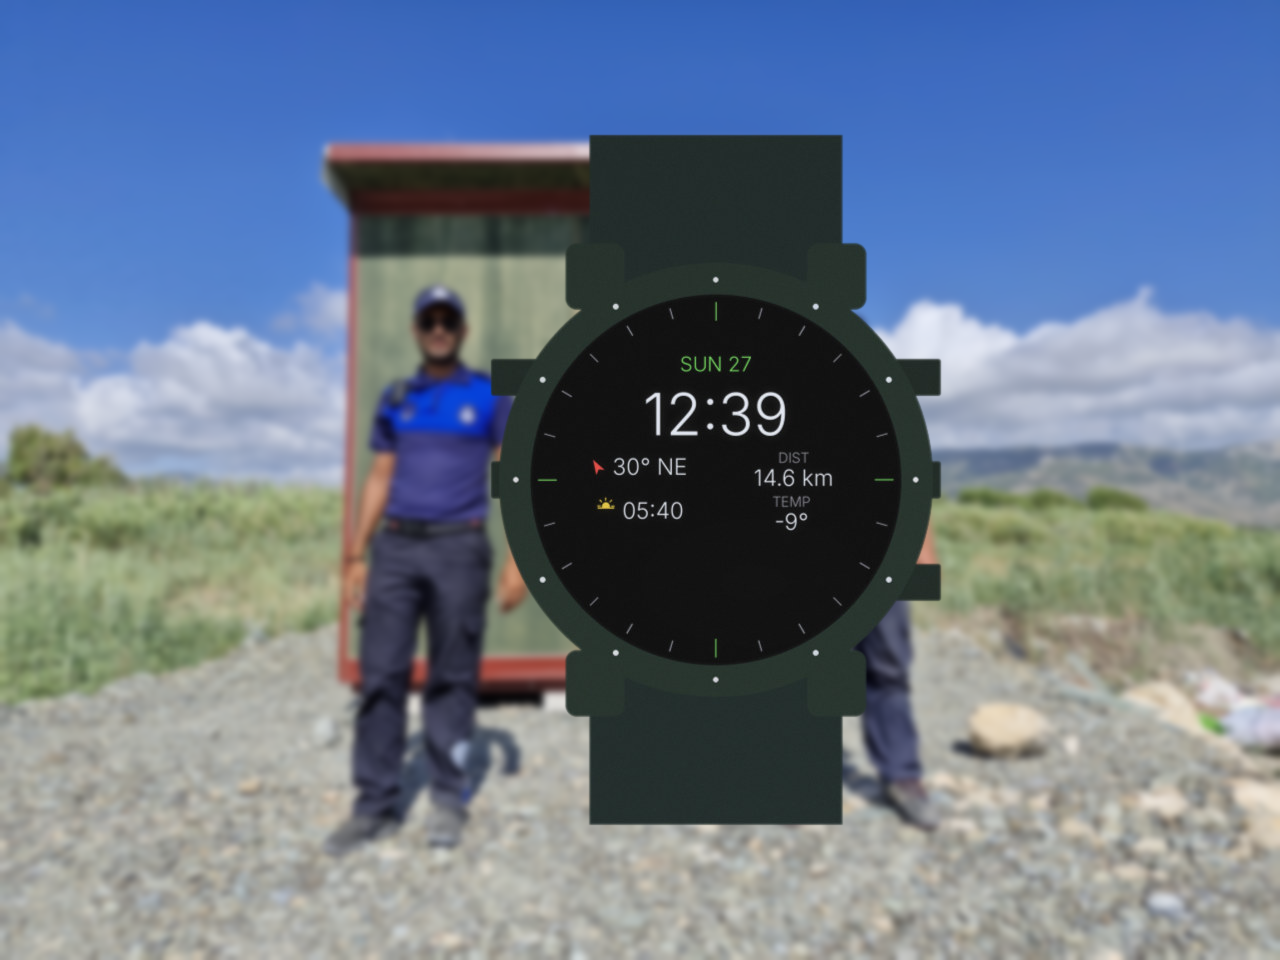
h=12 m=39
